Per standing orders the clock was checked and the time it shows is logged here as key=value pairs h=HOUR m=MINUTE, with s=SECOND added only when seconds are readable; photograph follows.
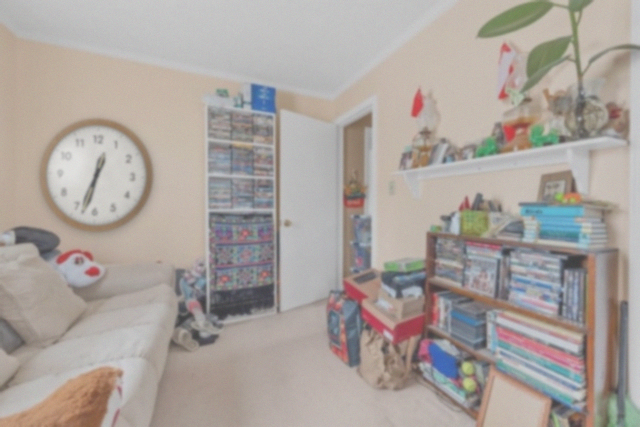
h=12 m=33
